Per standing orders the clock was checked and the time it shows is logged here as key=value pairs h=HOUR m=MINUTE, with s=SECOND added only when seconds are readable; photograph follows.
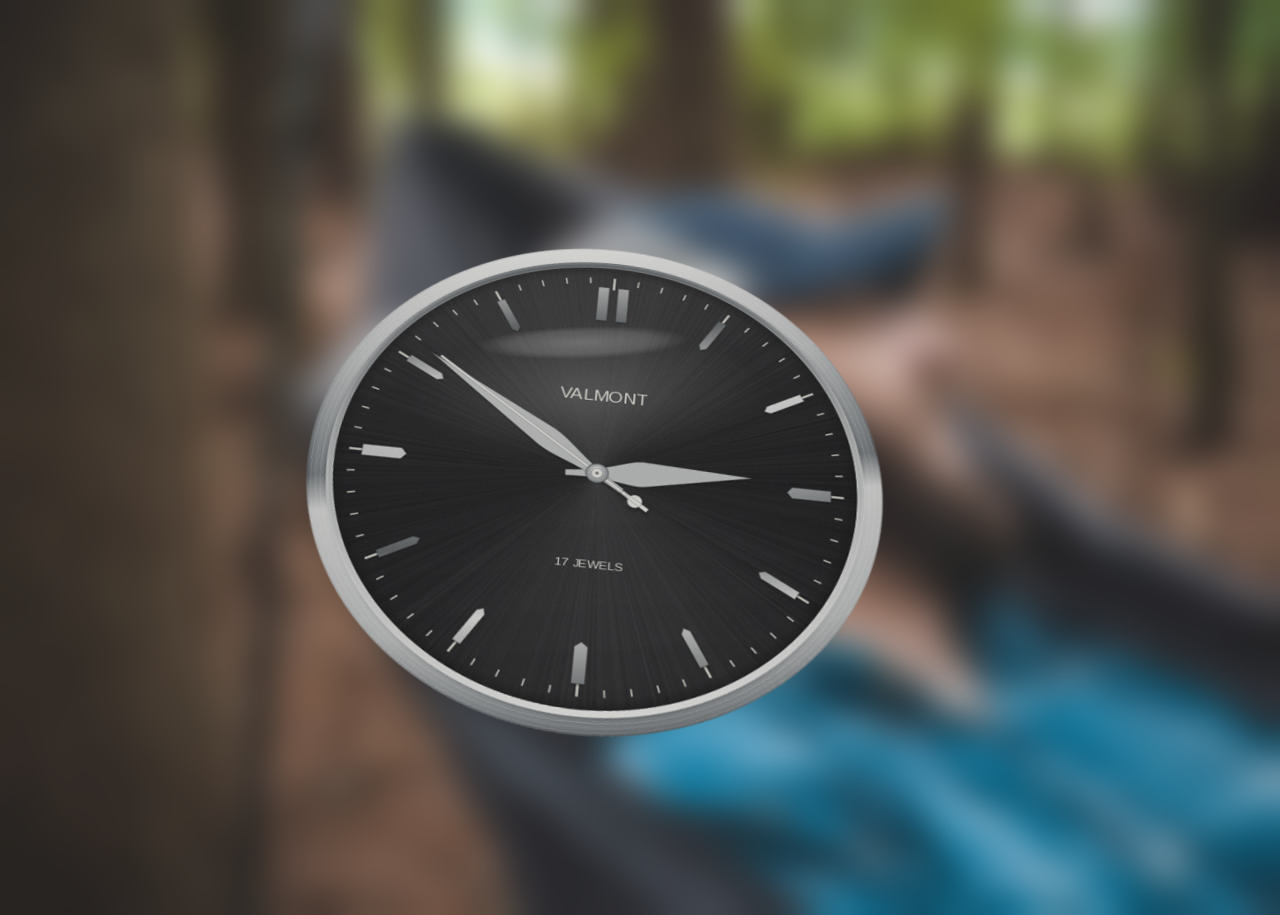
h=2 m=50 s=51
